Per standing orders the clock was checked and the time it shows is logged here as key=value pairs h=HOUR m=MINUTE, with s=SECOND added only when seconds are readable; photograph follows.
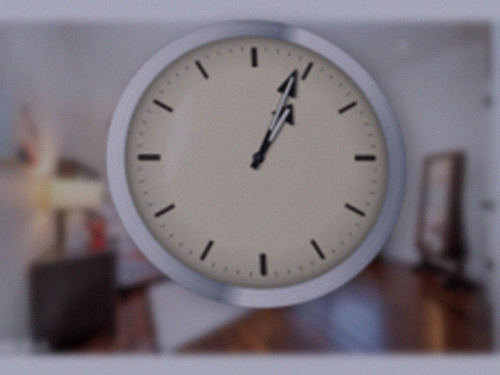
h=1 m=4
